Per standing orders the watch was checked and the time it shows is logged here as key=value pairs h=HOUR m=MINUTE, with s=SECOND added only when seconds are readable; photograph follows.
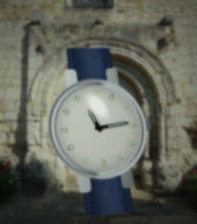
h=11 m=14
